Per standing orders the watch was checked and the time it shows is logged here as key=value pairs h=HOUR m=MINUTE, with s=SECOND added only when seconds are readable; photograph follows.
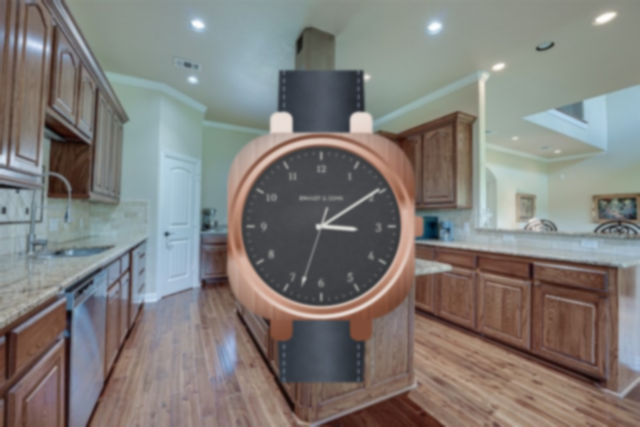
h=3 m=9 s=33
